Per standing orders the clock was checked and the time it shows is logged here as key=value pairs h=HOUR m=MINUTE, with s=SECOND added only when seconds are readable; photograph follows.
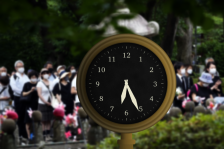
h=6 m=26
